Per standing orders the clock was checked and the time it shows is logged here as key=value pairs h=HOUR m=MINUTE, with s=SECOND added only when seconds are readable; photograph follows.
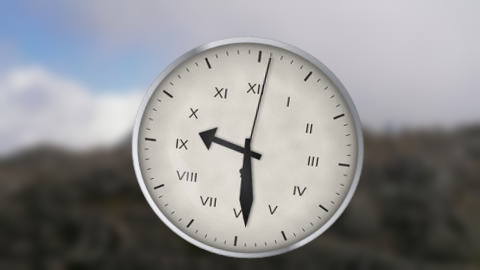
h=9 m=29 s=1
